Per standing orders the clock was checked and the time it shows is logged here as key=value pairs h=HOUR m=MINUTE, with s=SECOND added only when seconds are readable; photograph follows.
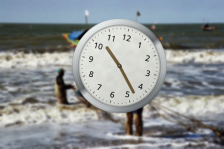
h=10 m=23
